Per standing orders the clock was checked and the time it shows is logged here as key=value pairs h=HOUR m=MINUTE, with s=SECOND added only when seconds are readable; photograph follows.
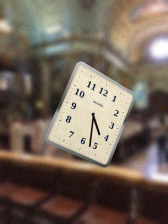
h=4 m=27
